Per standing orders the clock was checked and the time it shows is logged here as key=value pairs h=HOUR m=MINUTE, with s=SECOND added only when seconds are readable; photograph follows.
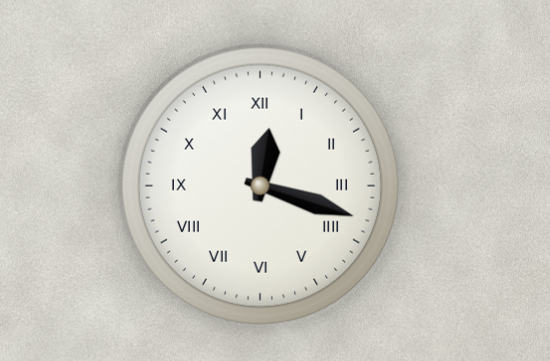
h=12 m=18
